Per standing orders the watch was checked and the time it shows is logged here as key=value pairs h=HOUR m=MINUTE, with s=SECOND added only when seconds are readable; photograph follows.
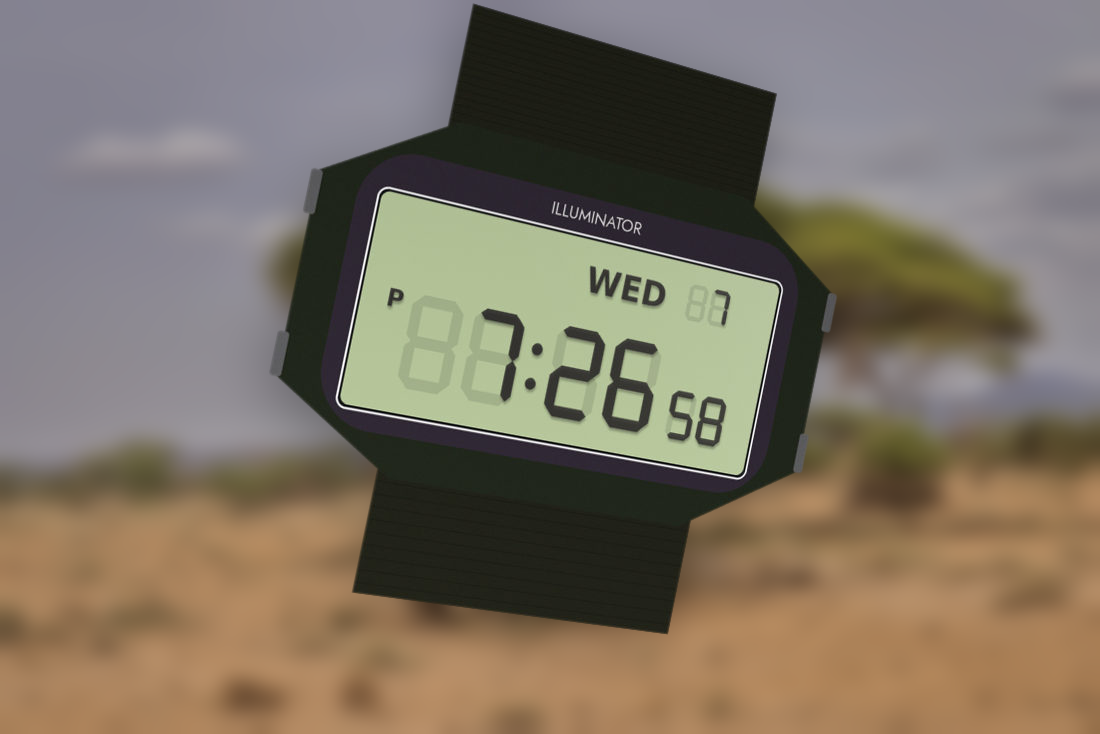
h=7 m=26 s=58
